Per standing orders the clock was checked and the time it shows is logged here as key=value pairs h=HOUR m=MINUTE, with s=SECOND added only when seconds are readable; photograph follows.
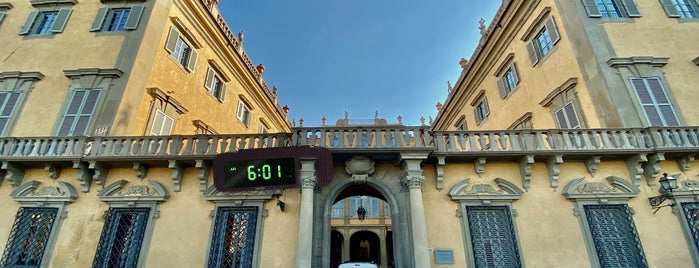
h=6 m=1
